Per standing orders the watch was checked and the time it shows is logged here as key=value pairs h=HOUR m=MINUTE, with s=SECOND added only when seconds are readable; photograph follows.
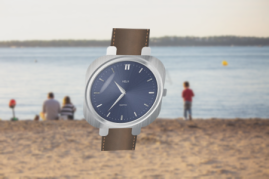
h=10 m=36
